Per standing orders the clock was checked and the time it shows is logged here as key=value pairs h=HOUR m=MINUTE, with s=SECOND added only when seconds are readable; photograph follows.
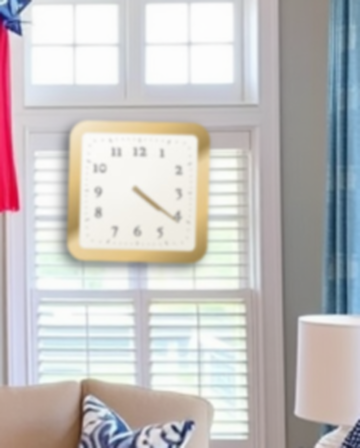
h=4 m=21
